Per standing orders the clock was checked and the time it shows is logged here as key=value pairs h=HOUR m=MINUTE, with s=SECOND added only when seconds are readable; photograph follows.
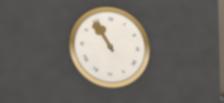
h=10 m=54
